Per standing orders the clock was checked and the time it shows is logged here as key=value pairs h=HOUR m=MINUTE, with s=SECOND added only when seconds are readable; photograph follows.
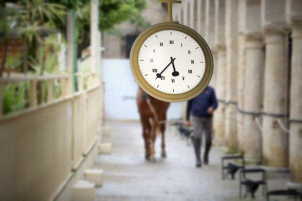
h=5 m=37
